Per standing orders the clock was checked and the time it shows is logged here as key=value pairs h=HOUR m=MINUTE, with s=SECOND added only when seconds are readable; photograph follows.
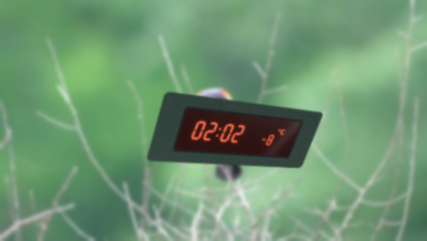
h=2 m=2
